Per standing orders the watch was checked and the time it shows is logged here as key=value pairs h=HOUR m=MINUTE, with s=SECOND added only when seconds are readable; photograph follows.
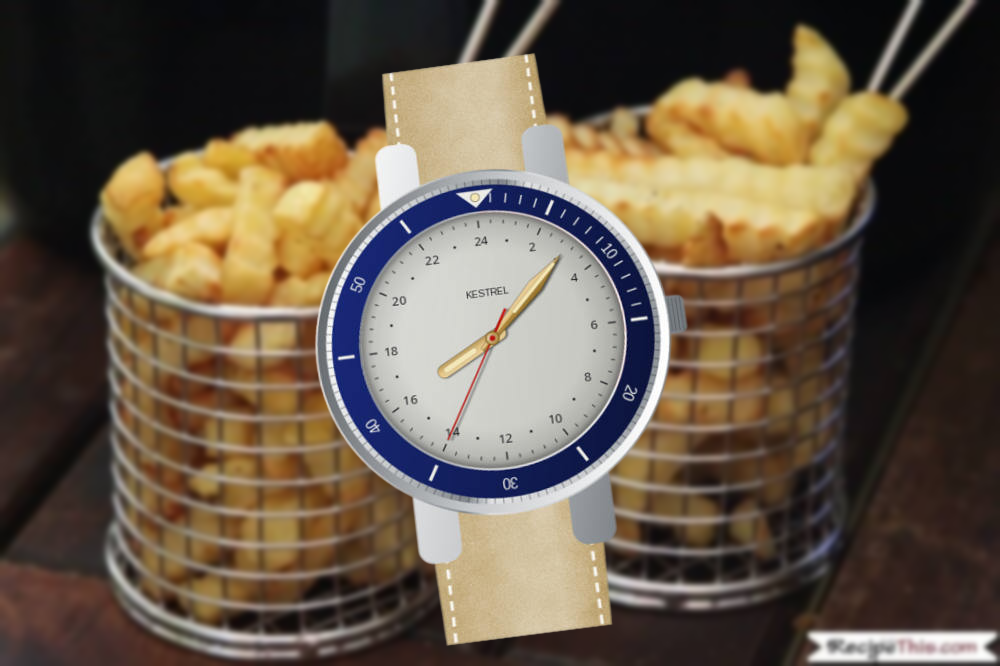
h=16 m=7 s=35
